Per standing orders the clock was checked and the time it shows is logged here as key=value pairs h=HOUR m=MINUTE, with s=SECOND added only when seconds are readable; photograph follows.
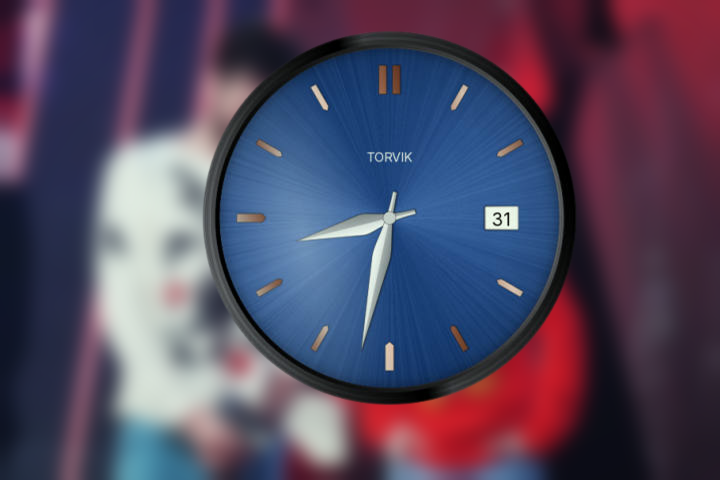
h=8 m=32
